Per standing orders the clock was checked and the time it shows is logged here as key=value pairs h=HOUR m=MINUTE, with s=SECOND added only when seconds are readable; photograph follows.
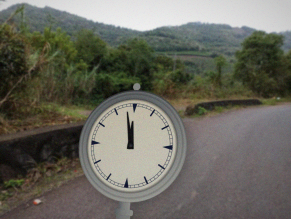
h=11 m=58
